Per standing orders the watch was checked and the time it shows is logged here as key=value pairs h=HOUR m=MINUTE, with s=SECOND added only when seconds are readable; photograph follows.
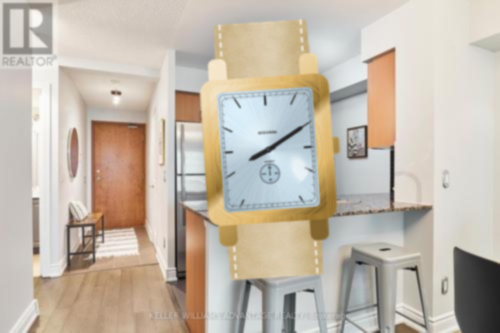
h=8 m=10
